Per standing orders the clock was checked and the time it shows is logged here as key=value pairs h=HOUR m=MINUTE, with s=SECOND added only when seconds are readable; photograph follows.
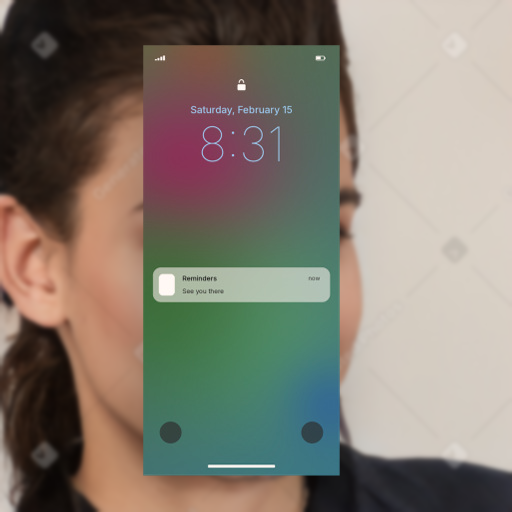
h=8 m=31
